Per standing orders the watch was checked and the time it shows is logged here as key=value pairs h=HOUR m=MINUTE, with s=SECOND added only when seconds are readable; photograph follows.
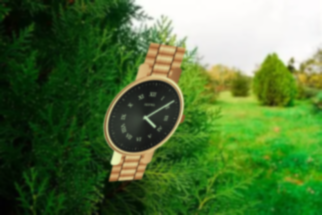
h=4 m=9
